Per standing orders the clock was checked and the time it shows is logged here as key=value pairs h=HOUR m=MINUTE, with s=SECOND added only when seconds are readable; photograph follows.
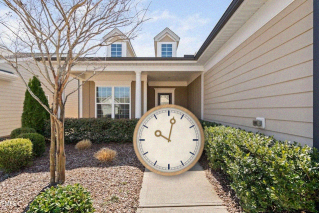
h=10 m=2
